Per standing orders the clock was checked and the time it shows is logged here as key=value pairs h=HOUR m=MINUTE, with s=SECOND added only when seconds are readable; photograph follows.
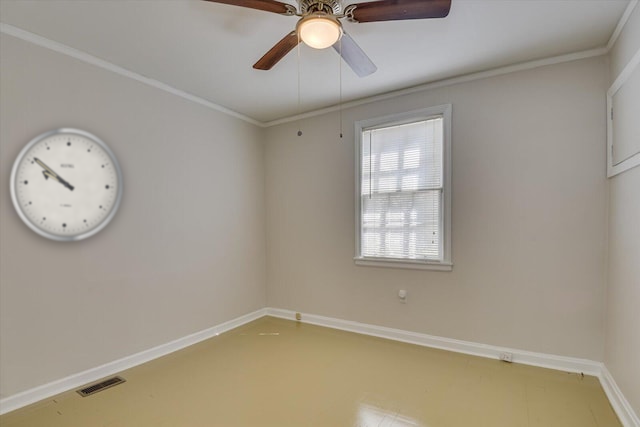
h=9 m=51
